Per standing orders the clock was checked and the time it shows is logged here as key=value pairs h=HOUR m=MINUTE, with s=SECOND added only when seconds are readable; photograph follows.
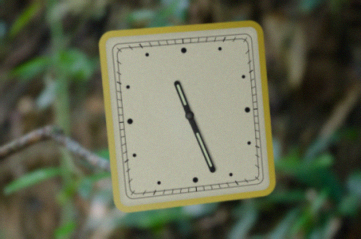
h=11 m=27
